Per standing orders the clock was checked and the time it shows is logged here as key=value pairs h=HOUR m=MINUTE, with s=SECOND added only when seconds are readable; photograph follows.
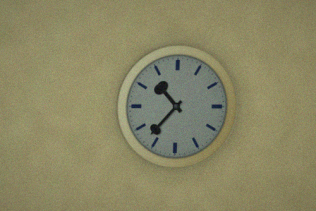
h=10 m=37
